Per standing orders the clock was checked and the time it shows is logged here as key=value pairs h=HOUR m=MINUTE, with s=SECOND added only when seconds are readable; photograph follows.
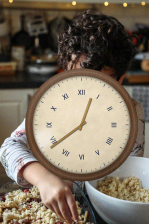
h=12 m=39
